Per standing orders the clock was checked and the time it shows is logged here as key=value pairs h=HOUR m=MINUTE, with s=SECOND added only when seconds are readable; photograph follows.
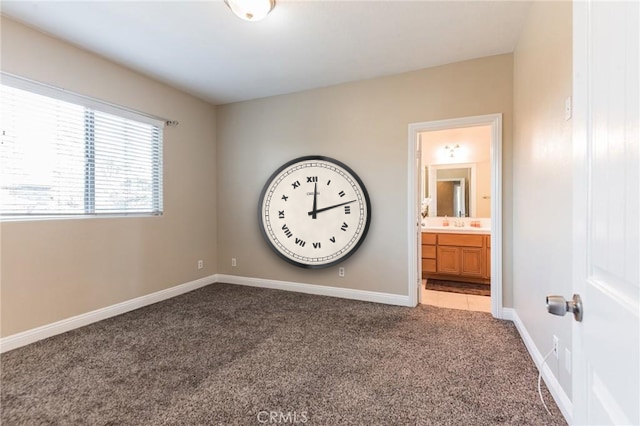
h=12 m=13
